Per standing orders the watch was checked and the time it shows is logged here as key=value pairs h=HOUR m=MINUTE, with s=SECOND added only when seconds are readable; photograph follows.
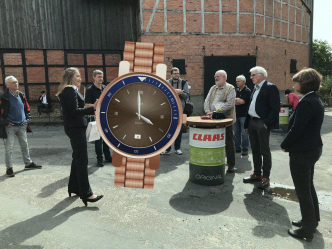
h=3 m=59
